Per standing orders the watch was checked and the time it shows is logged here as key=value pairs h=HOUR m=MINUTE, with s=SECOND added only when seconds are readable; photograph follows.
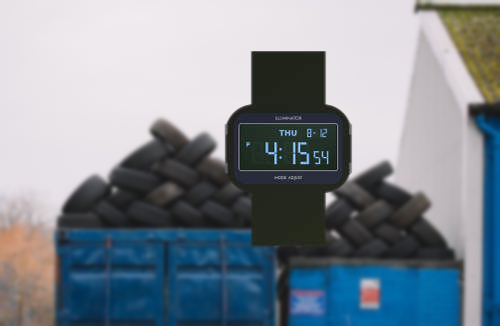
h=4 m=15 s=54
